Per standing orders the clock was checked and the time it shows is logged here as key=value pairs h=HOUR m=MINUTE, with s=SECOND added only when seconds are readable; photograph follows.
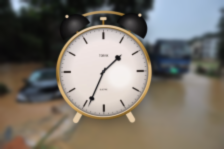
h=1 m=34
